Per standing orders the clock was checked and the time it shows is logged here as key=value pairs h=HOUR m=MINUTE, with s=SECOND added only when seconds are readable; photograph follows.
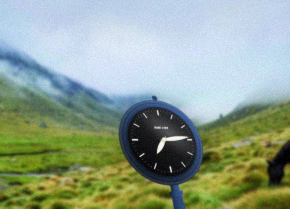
h=7 m=14
